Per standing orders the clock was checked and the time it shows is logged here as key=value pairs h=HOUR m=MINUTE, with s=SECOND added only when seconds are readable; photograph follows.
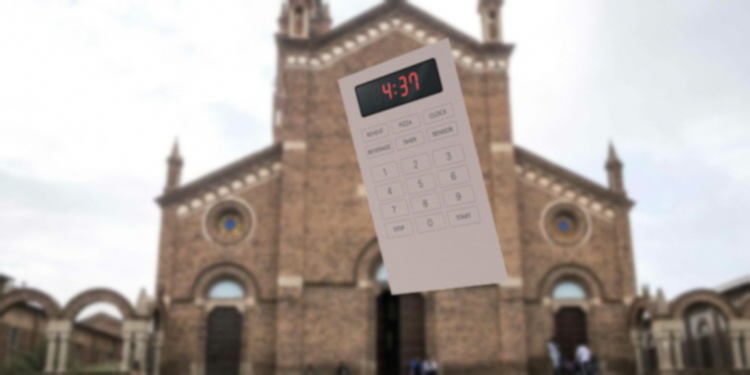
h=4 m=37
